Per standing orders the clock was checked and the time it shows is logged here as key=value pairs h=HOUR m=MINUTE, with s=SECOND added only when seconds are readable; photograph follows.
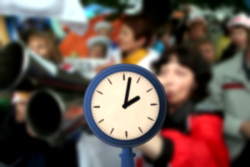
h=2 m=2
